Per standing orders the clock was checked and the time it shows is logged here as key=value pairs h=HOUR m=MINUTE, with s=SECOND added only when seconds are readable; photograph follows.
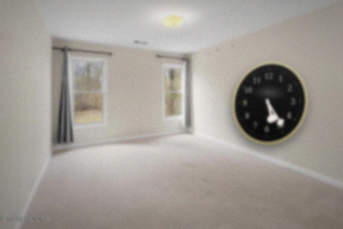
h=5 m=24
